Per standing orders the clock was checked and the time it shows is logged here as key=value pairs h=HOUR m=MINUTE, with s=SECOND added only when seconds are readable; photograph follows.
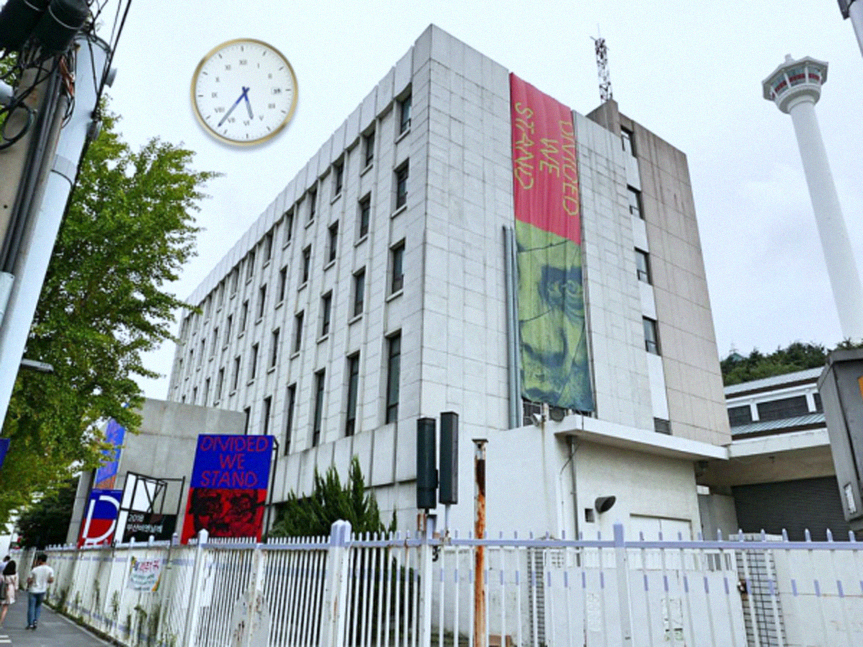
h=5 m=37
